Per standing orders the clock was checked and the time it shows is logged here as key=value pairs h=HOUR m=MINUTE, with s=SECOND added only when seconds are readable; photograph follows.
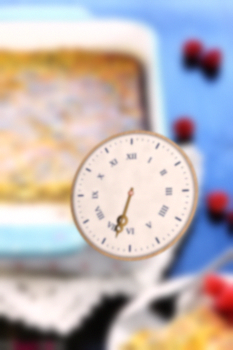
h=6 m=33
